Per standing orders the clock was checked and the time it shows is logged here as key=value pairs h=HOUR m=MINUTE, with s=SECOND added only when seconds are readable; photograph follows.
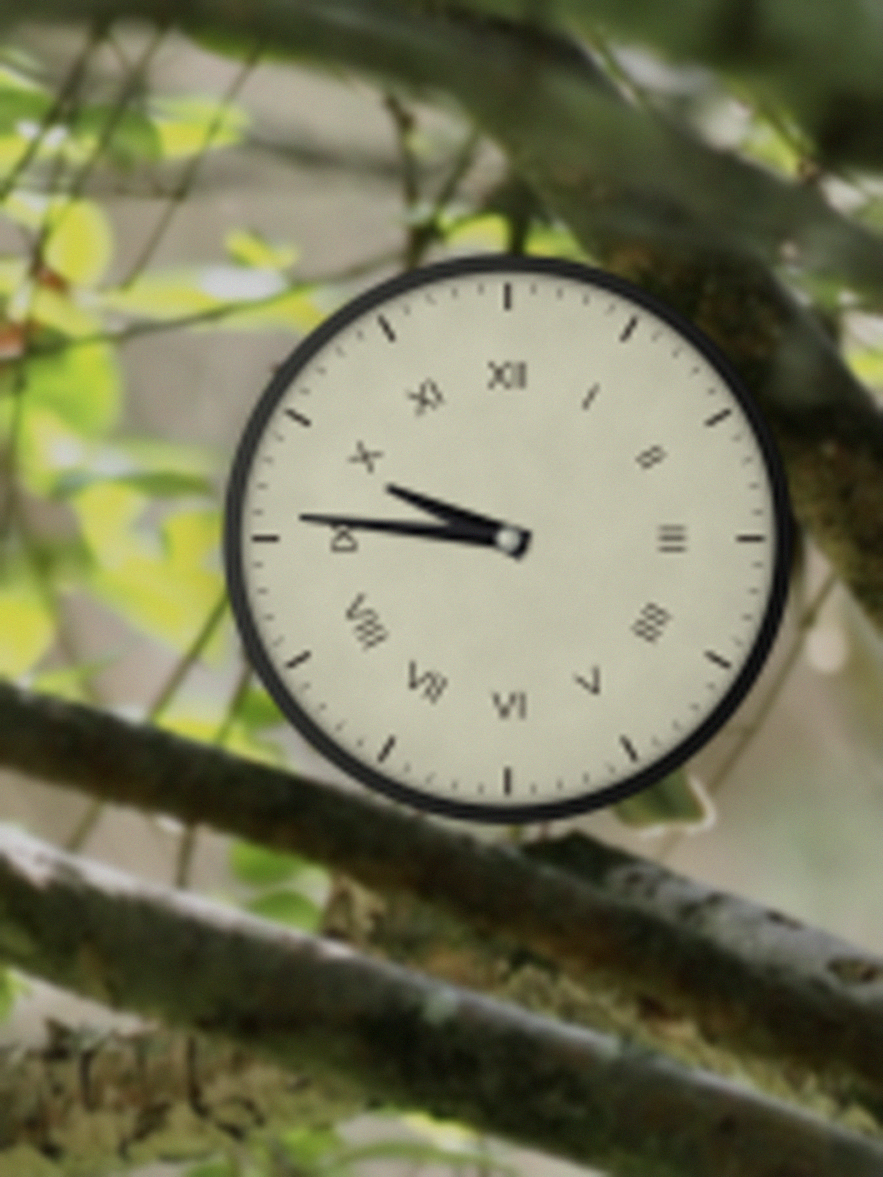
h=9 m=46
